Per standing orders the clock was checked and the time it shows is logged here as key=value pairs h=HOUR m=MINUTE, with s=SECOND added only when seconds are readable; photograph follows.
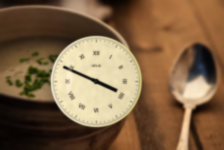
h=3 m=49
